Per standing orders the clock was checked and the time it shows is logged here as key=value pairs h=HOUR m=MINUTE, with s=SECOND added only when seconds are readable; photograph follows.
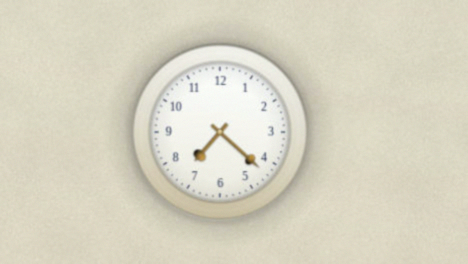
h=7 m=22
